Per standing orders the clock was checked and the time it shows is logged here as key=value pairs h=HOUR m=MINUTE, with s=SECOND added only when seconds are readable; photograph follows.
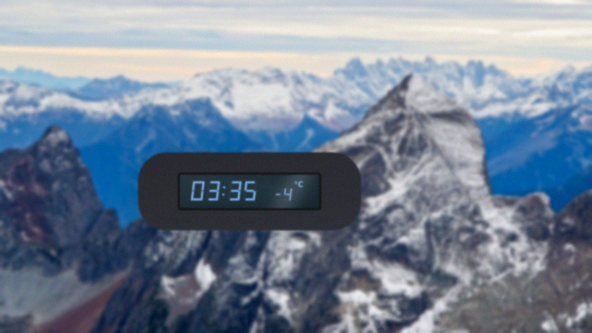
h=3 m=35
